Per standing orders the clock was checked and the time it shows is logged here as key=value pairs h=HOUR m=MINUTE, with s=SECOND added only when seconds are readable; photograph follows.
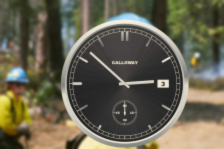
h=2 m=52
